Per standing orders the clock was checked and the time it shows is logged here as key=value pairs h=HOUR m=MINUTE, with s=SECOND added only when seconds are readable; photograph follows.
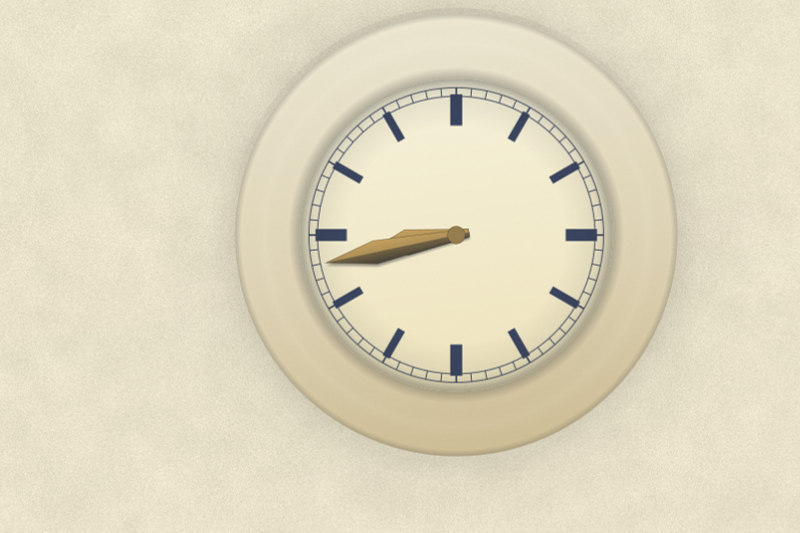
h=8 m=43
